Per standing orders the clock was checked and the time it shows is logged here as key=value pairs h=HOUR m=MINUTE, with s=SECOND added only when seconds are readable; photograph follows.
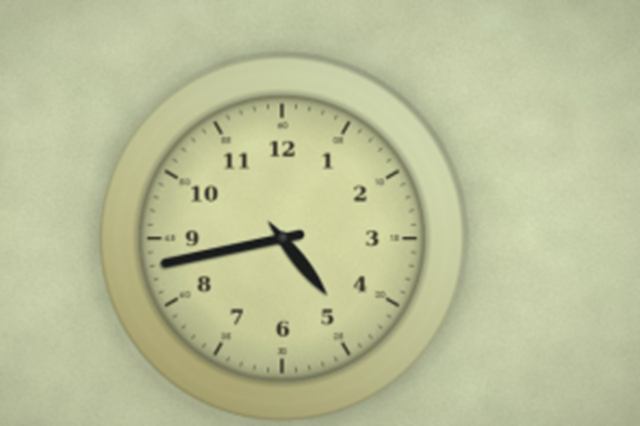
h=4 m=43
